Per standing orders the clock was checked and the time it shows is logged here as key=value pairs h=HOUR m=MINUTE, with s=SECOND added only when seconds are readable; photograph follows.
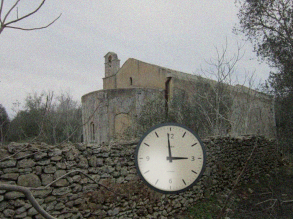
h=2 m=59
